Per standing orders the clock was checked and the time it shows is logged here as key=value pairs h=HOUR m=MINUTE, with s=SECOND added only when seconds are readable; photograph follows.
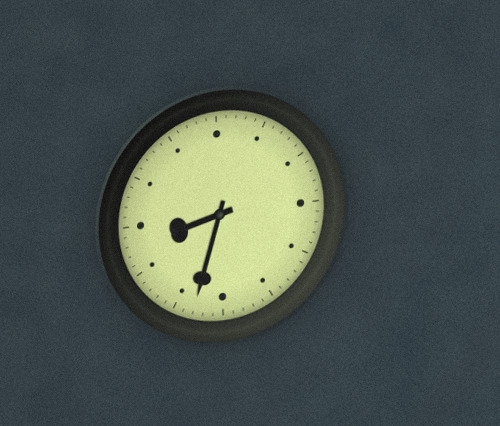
h=8 m=33
